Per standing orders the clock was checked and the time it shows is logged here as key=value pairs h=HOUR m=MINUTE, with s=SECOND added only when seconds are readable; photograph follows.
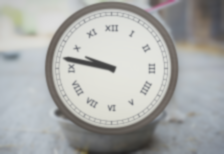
h=9 m=47
